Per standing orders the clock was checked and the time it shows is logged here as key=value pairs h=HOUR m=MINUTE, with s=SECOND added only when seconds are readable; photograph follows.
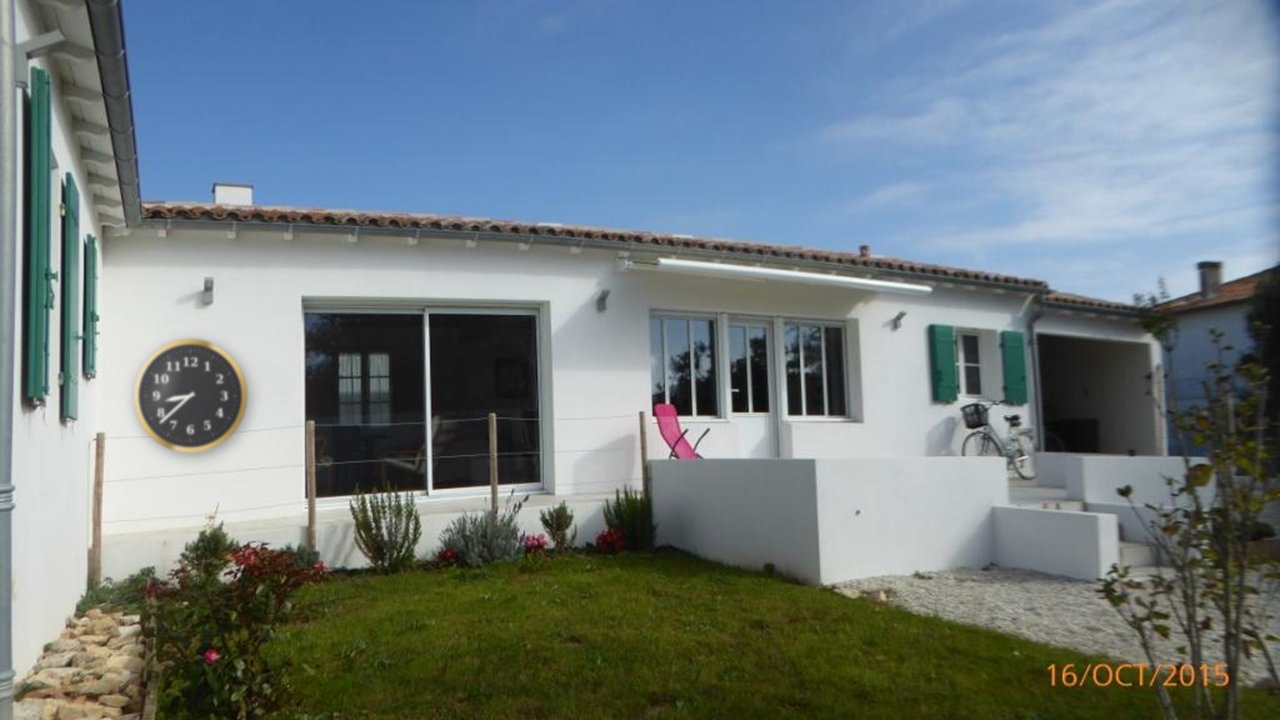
h=8 m=38
